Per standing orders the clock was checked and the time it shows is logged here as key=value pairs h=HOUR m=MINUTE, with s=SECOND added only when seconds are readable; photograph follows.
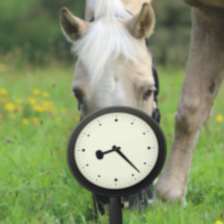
h=8 m=23
